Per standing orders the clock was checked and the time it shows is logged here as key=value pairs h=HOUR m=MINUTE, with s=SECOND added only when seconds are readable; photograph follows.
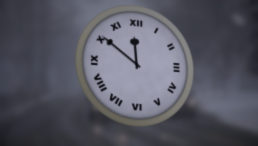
h=11 m=51
